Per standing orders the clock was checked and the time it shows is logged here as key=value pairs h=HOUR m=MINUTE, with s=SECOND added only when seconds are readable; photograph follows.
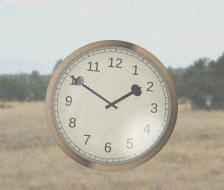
h=1 m=50
